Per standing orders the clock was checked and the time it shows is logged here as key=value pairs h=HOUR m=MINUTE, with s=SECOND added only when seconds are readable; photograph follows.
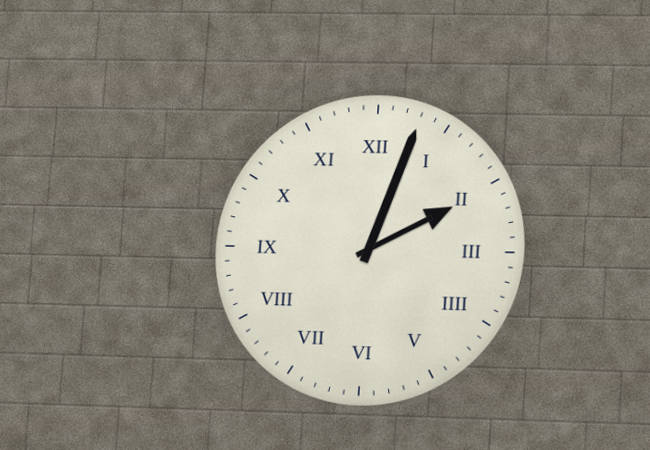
h=2 m=3
